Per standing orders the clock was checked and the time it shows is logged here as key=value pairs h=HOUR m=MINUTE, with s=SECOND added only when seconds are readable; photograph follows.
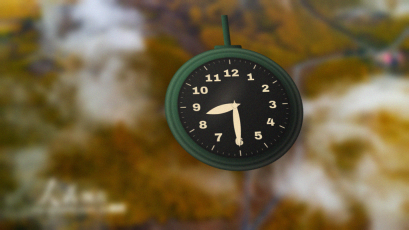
h=8 m=30
